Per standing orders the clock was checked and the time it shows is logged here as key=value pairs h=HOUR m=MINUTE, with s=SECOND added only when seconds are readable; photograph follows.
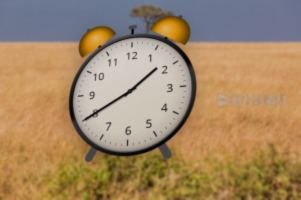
h=1 m=40
